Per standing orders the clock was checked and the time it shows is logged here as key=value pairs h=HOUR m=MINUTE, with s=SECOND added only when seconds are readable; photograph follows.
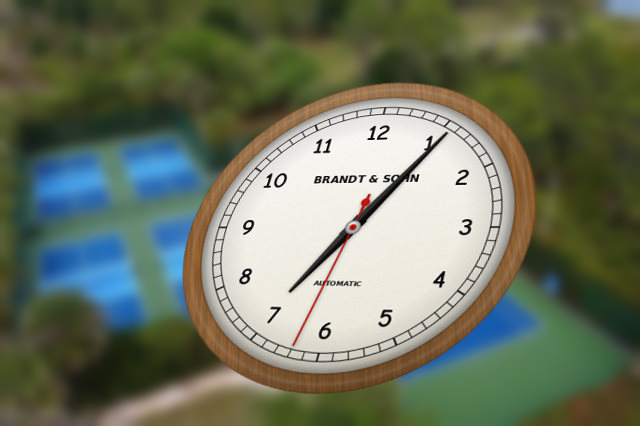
h=7 m=5 s=32
